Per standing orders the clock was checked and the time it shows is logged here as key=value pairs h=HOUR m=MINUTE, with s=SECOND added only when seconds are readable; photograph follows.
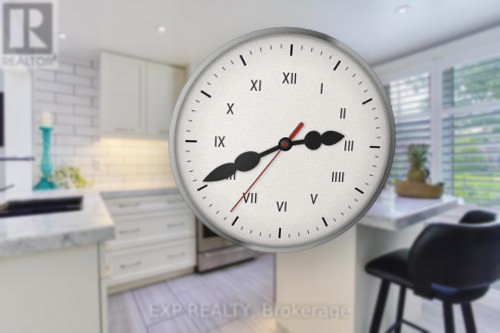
h=2 m=40 s=36
